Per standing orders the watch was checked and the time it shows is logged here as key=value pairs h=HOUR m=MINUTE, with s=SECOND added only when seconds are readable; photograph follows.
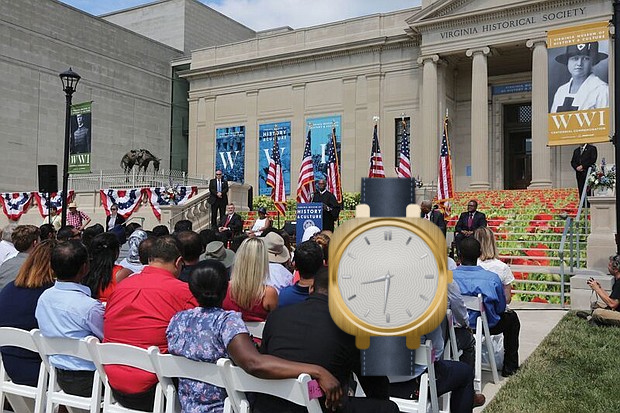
h=8 m=31
